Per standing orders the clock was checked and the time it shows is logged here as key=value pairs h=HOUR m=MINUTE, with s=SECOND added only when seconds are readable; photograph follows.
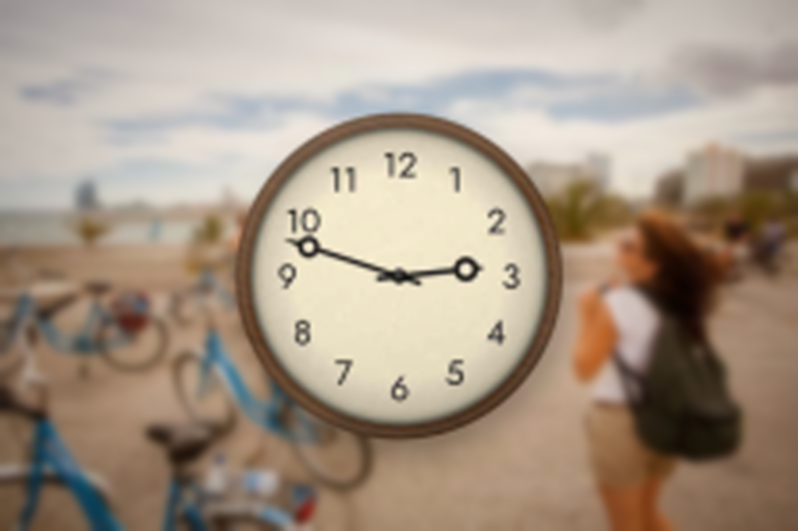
h=2 m=48
